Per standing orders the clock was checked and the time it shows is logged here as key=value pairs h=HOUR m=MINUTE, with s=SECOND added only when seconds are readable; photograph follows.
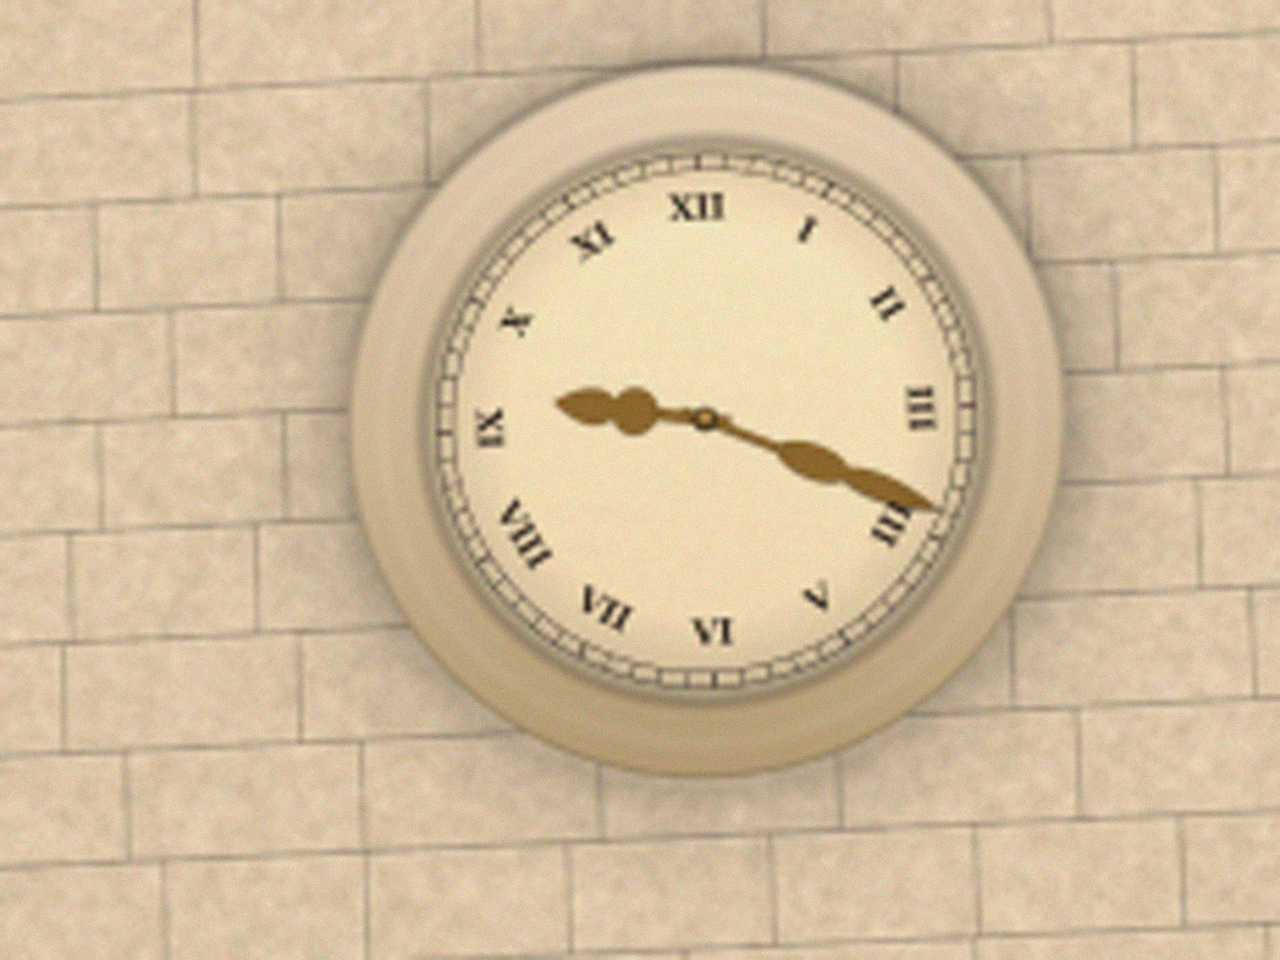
h=9 m=19
